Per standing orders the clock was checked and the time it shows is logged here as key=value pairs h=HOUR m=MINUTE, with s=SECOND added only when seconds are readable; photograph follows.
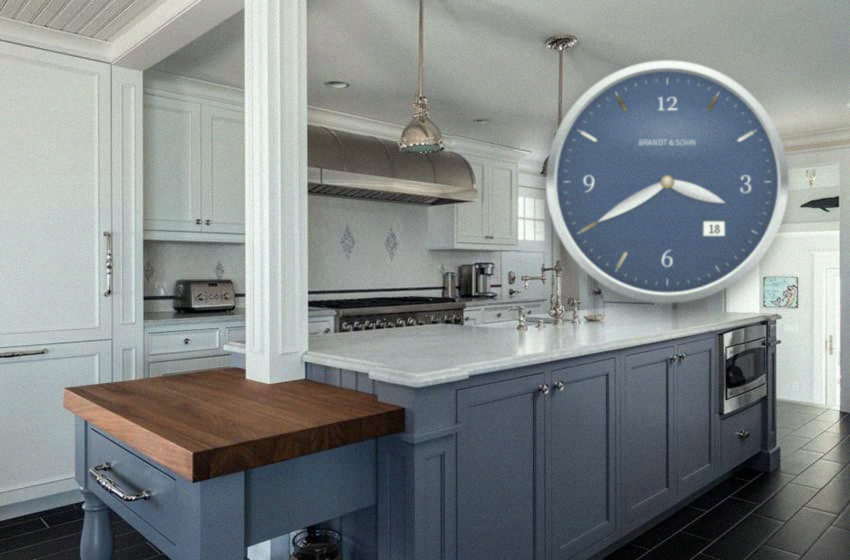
h=3 m=40
